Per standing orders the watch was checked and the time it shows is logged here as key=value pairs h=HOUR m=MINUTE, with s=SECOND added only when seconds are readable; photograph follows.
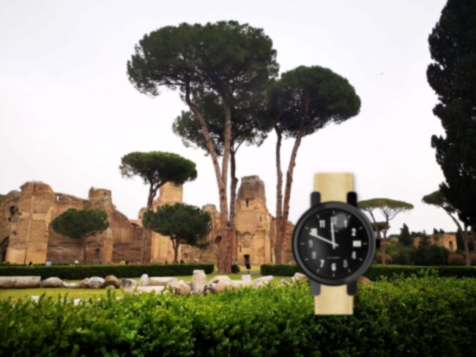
h=11 m=49
